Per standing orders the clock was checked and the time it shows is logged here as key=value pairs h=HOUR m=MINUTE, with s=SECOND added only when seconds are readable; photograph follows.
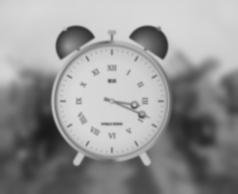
h=3 m=19
